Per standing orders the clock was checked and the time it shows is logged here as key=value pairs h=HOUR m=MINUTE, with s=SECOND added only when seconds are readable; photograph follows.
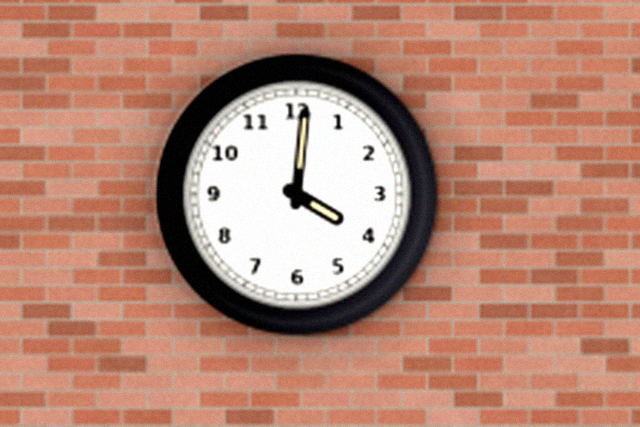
h=4 m=1
